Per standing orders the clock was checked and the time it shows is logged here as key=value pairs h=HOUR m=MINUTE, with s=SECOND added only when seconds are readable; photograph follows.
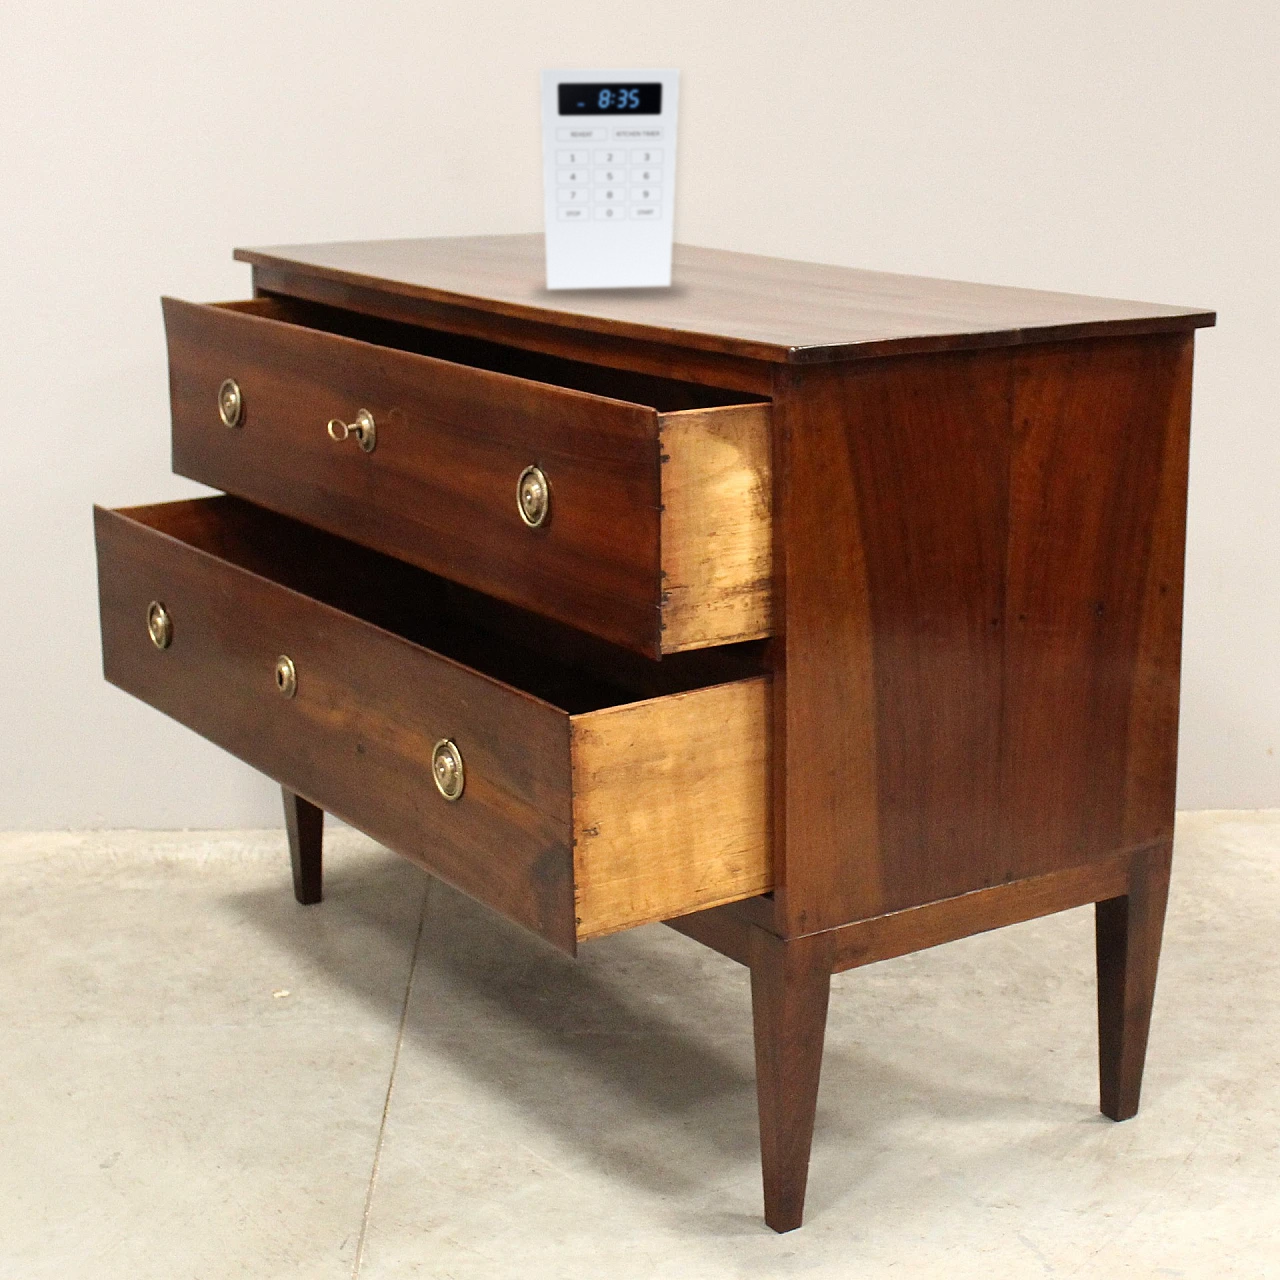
h=8 m=35
